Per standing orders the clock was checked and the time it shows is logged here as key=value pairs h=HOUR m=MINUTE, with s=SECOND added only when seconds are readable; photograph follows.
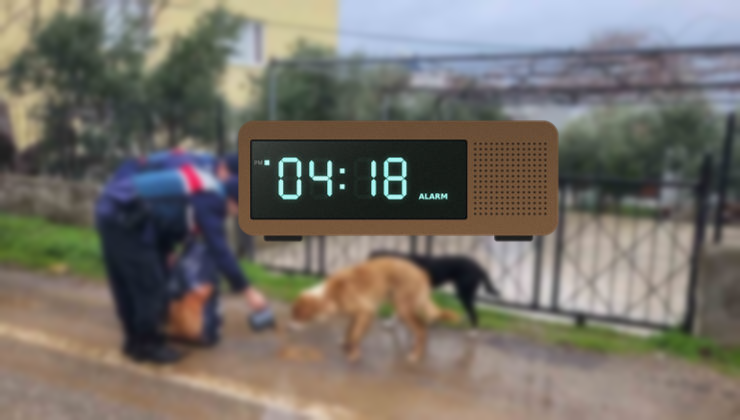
h=4 m=18
